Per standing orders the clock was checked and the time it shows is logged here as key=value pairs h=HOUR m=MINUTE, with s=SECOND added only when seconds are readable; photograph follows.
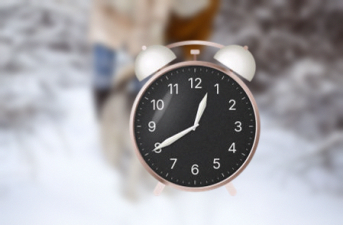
h=12 m=40
